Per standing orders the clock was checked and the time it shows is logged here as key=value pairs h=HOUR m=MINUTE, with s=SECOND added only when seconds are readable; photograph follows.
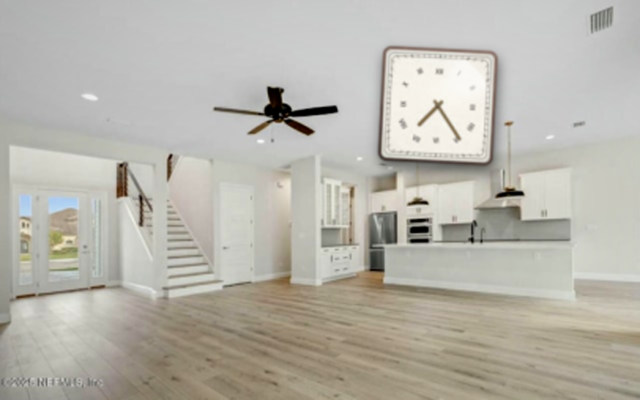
h=7 m=24
